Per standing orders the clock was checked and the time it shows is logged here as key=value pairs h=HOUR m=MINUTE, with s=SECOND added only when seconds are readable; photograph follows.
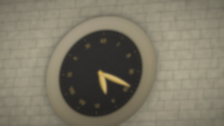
h=5 m=19
